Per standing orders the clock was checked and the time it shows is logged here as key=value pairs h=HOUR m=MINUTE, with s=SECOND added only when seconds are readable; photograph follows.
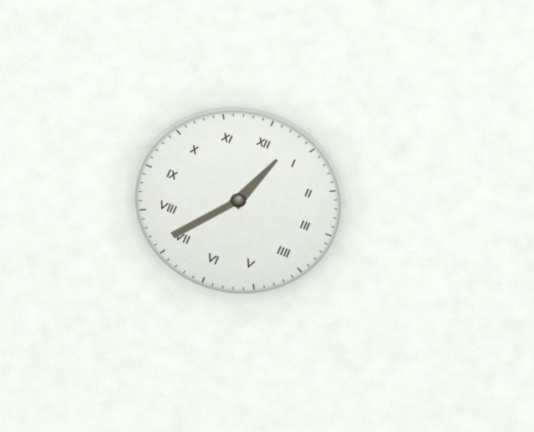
h=12 m=36
